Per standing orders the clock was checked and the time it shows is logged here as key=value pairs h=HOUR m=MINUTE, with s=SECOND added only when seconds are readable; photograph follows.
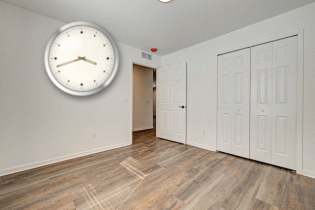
h=3 m=42
